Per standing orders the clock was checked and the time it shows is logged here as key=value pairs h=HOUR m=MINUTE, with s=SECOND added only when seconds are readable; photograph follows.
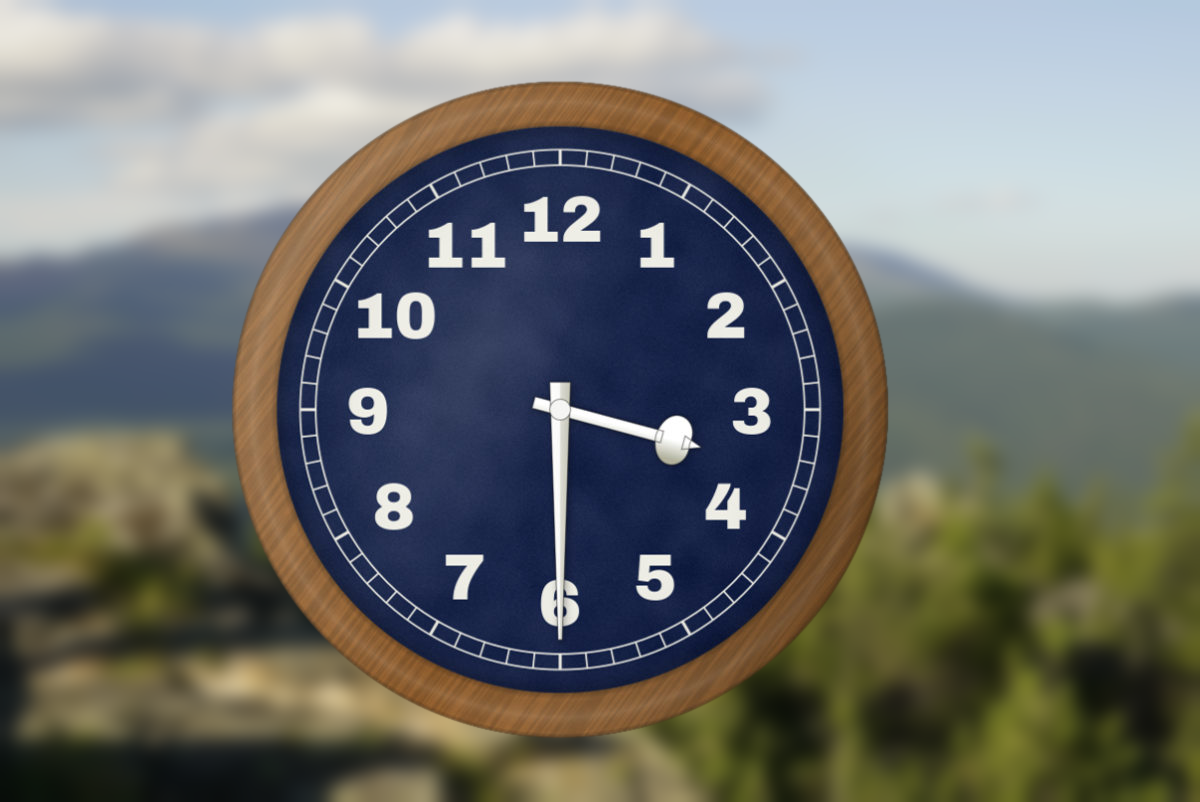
h=3 m=30
